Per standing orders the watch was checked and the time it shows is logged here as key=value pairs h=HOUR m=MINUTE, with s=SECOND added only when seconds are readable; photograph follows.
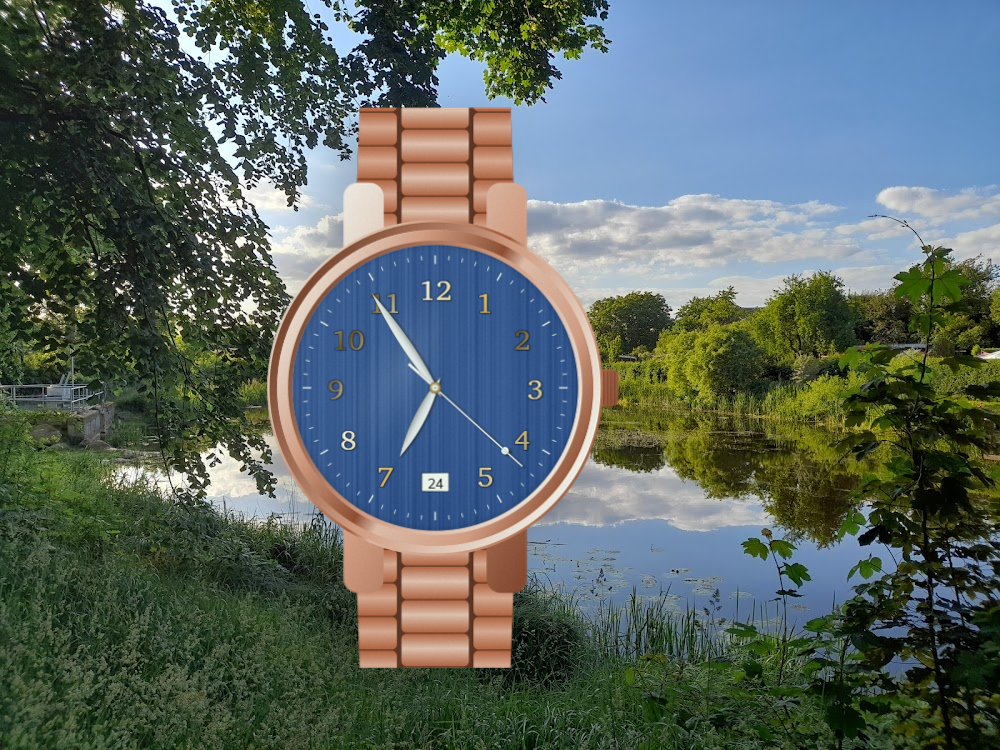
h=6 m=54 s=22
